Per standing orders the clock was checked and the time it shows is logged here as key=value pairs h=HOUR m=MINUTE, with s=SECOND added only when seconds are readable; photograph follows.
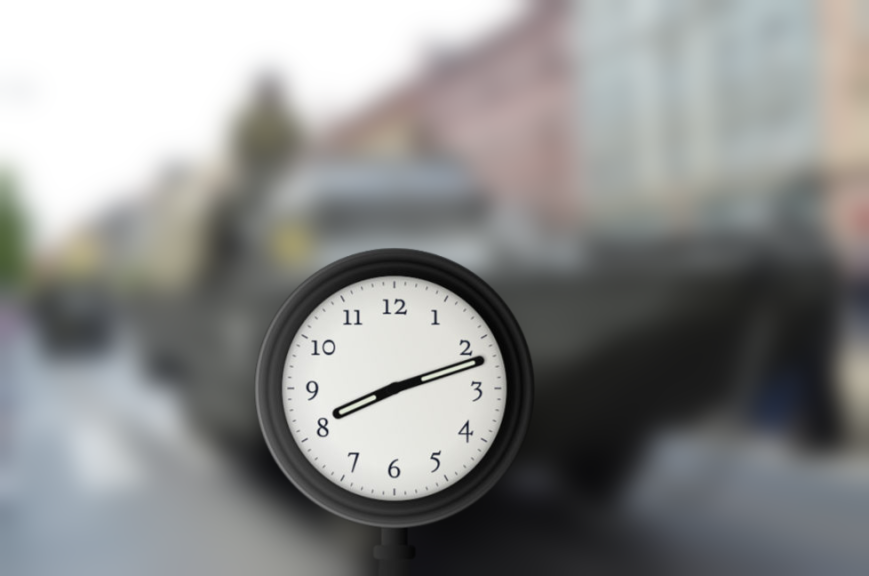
h=8 m=12
